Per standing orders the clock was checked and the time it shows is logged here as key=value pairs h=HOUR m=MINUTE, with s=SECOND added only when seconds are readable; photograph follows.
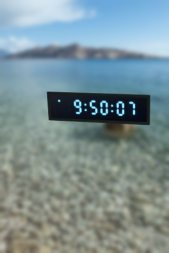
h=9 m=50 s=7
